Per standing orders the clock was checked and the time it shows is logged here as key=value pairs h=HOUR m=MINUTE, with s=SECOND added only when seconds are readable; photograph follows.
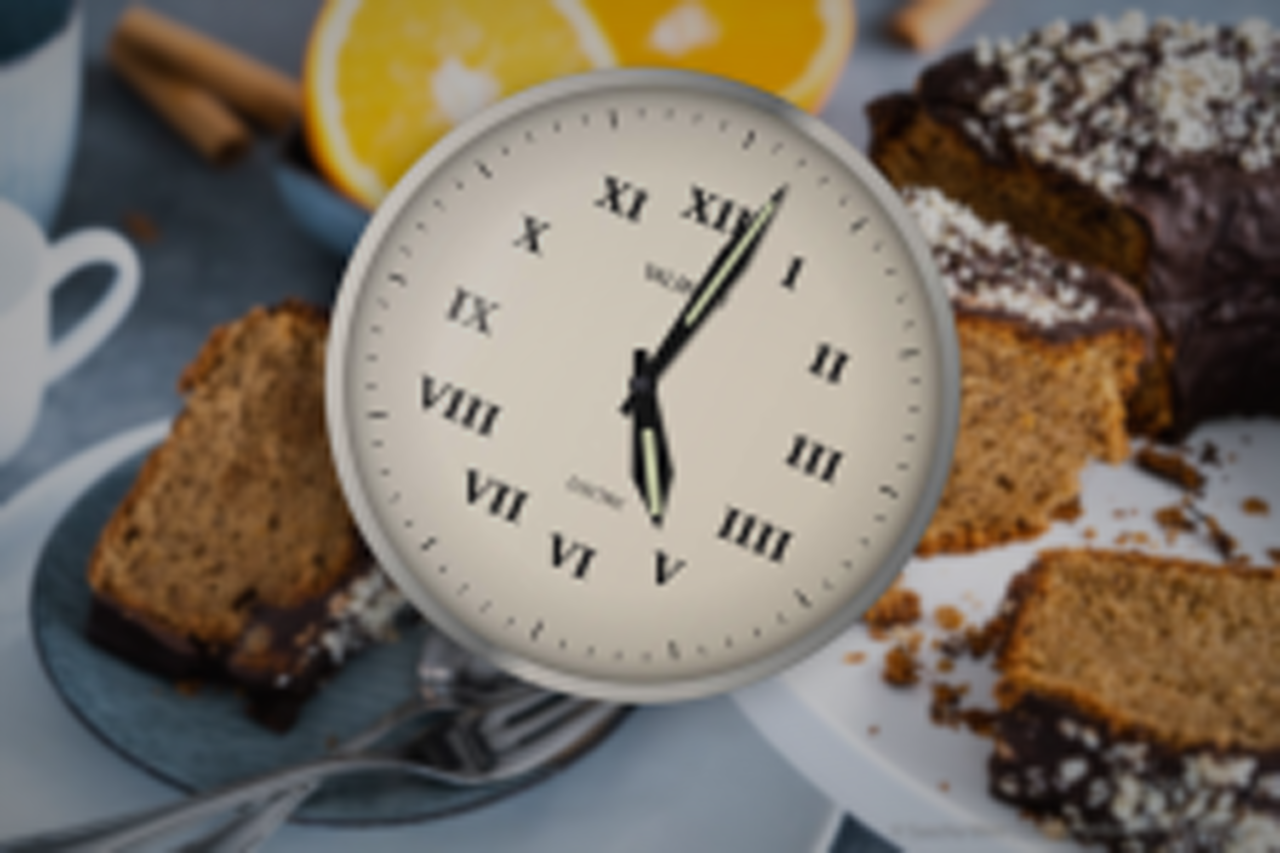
h=5 m=2
